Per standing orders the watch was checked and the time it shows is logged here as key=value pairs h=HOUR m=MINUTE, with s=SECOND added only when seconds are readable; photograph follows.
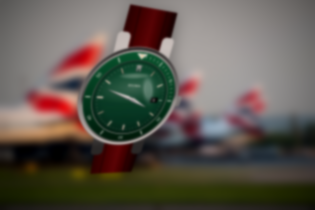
h=3 m=48
